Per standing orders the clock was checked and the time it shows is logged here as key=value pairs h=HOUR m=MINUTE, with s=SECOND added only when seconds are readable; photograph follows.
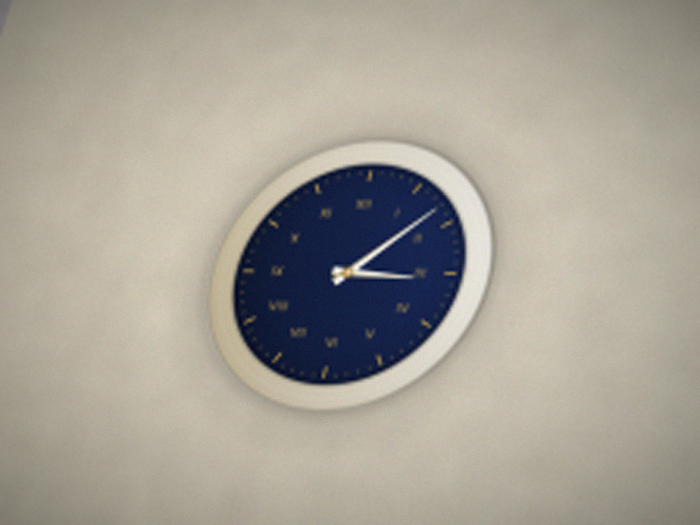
h=3 m=8
